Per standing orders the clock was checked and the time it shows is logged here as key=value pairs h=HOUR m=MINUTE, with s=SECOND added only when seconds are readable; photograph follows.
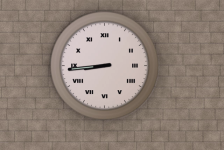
h=8 m=44
